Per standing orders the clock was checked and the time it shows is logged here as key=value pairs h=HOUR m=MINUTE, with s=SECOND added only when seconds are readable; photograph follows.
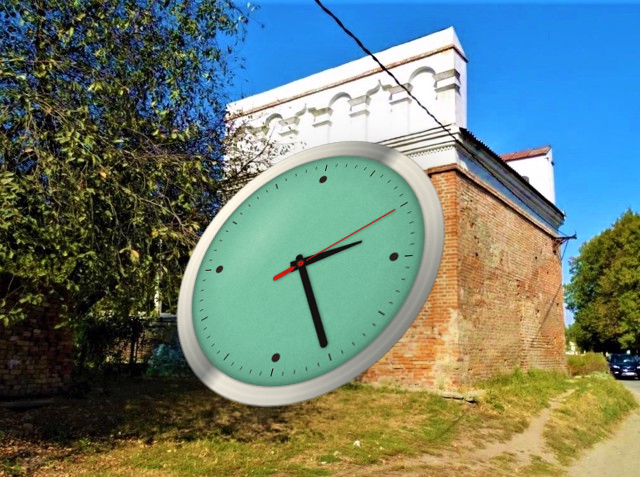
h=2 m=25 s=10
